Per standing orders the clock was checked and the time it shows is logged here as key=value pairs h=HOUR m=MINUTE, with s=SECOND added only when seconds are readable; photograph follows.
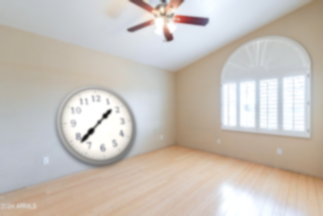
h=1 m=38
